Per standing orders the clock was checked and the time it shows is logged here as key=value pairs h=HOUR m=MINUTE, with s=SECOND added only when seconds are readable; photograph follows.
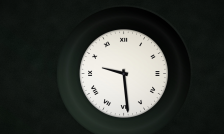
h=9 m=29
